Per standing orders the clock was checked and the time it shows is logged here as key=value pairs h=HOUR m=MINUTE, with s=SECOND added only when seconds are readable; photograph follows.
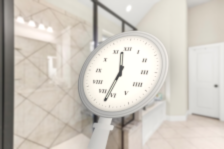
h=11 m=32
